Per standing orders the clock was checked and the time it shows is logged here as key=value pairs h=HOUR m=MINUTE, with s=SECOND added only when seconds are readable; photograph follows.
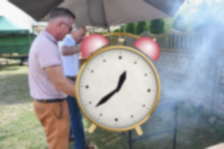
h=12 m=38
